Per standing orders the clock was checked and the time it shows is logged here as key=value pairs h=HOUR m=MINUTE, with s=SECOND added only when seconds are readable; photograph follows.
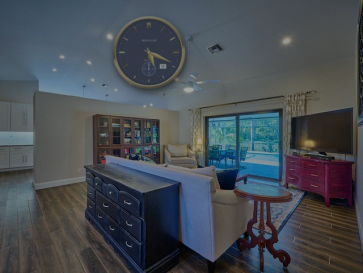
h=5 m=19
